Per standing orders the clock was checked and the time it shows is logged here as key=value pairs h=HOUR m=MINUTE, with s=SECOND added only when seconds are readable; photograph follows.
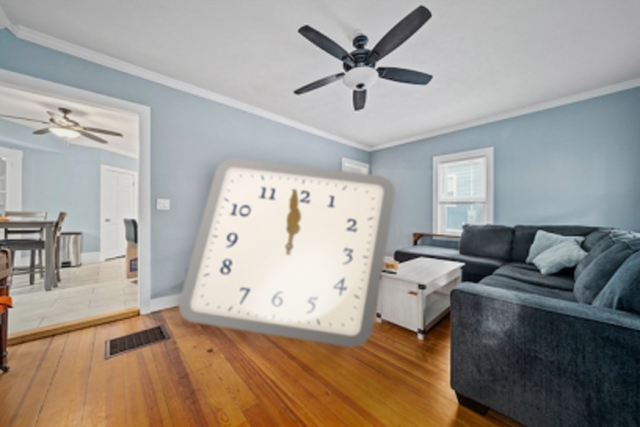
h=11 m=59
